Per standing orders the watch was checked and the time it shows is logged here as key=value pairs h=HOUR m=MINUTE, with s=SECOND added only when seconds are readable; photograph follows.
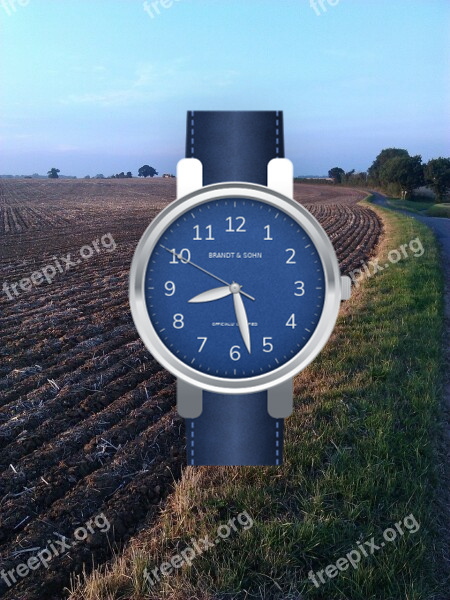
h=8 m=27 s=50
